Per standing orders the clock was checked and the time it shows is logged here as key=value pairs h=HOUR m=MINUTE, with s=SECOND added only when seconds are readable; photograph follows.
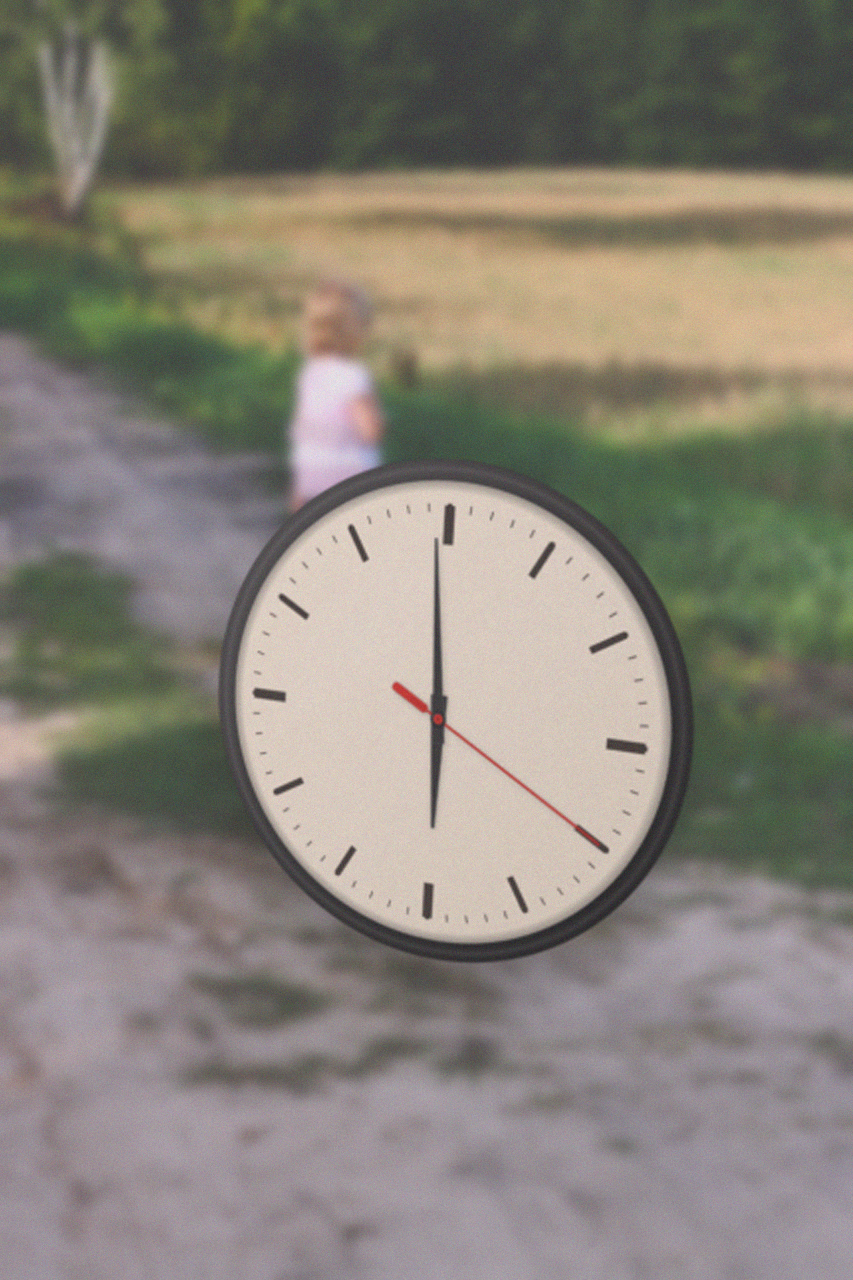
h=5 m=59 s=20
